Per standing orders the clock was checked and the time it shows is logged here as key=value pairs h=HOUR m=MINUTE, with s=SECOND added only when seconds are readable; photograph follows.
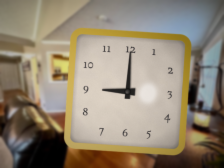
h=9 m=0
